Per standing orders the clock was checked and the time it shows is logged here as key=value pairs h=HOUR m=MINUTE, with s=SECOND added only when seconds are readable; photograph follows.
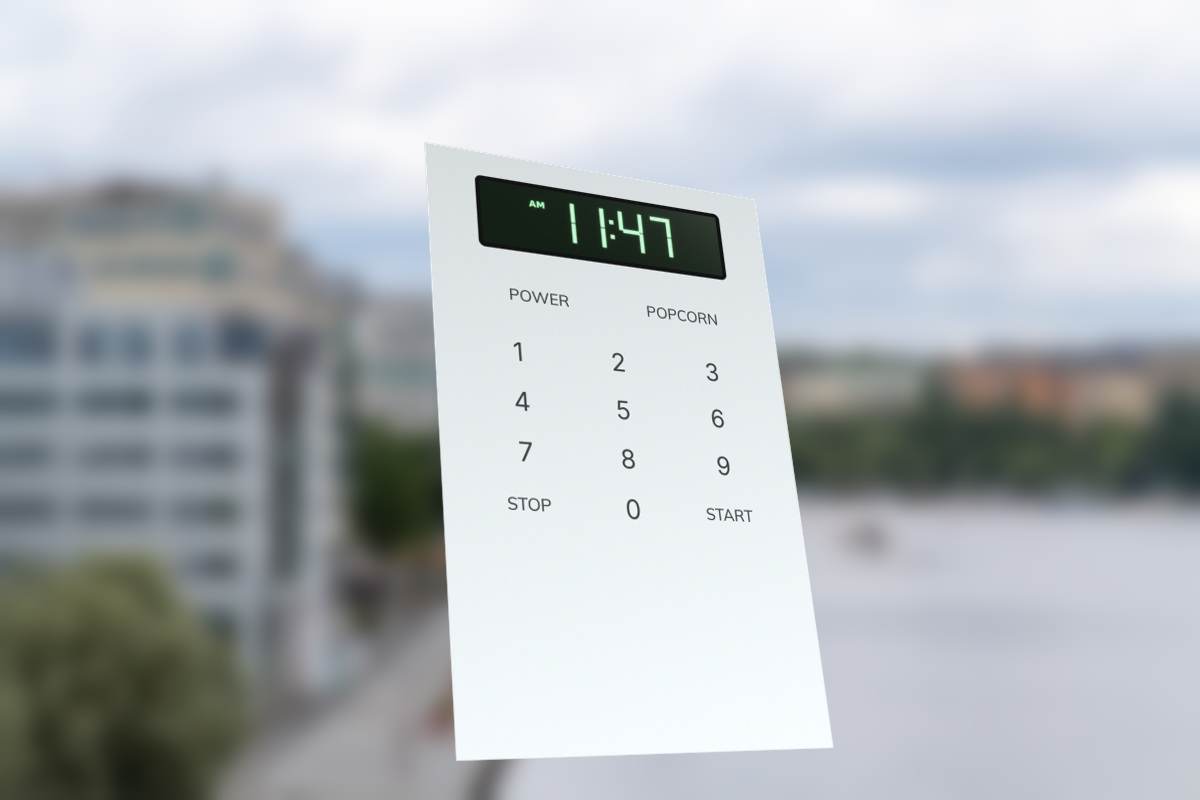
h=11 m=47
